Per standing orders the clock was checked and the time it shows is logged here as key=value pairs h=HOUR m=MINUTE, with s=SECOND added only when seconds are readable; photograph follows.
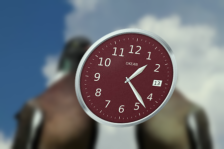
h=1 m=23
